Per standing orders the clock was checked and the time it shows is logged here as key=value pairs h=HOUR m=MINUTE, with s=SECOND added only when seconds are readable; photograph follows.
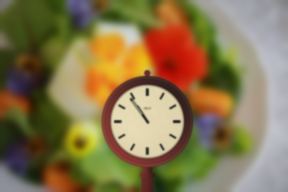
h=10 m=54
